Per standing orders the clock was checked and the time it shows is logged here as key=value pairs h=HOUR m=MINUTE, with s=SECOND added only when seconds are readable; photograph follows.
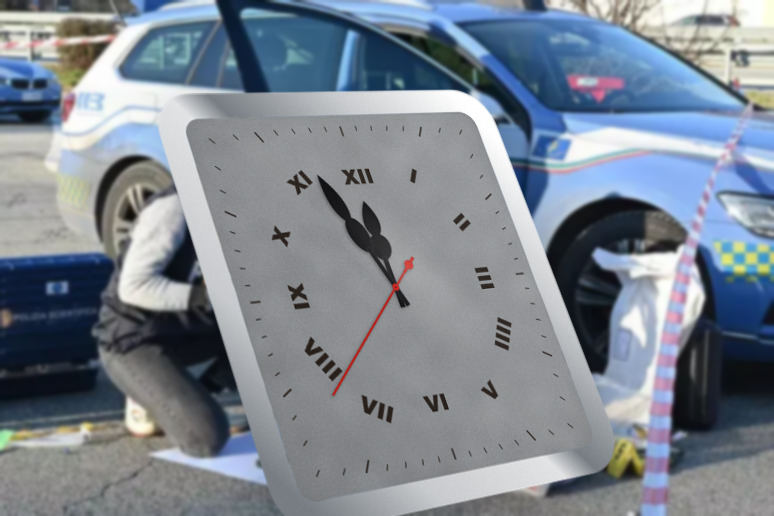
h=11 m=56 s=38
